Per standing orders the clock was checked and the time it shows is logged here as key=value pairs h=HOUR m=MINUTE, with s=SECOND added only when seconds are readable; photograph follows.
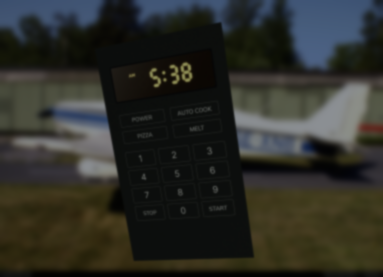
h=5 m=38
